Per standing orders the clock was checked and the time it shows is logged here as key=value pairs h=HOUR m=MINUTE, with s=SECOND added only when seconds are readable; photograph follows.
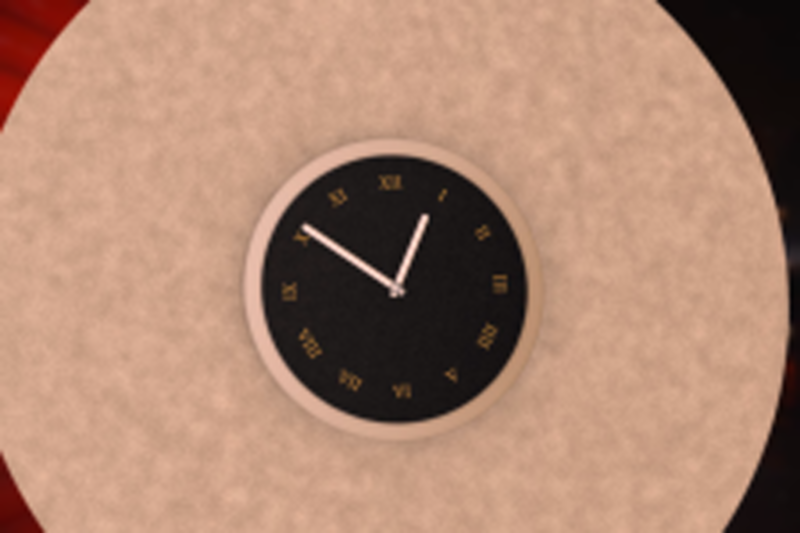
h=12 m=51
